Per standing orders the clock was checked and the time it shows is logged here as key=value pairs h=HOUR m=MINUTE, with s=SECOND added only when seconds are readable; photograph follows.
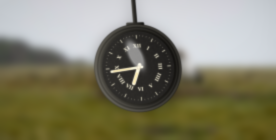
h=6 m=44
